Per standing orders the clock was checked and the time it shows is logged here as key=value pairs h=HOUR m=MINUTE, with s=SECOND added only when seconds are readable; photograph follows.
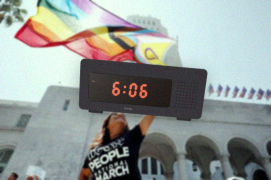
h=6 m=6
